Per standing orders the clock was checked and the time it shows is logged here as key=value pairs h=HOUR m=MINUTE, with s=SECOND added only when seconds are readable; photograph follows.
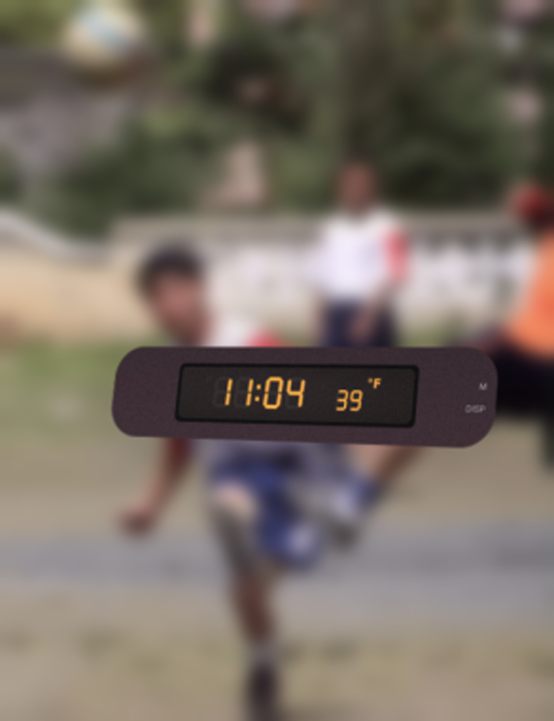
h=11 m=4
